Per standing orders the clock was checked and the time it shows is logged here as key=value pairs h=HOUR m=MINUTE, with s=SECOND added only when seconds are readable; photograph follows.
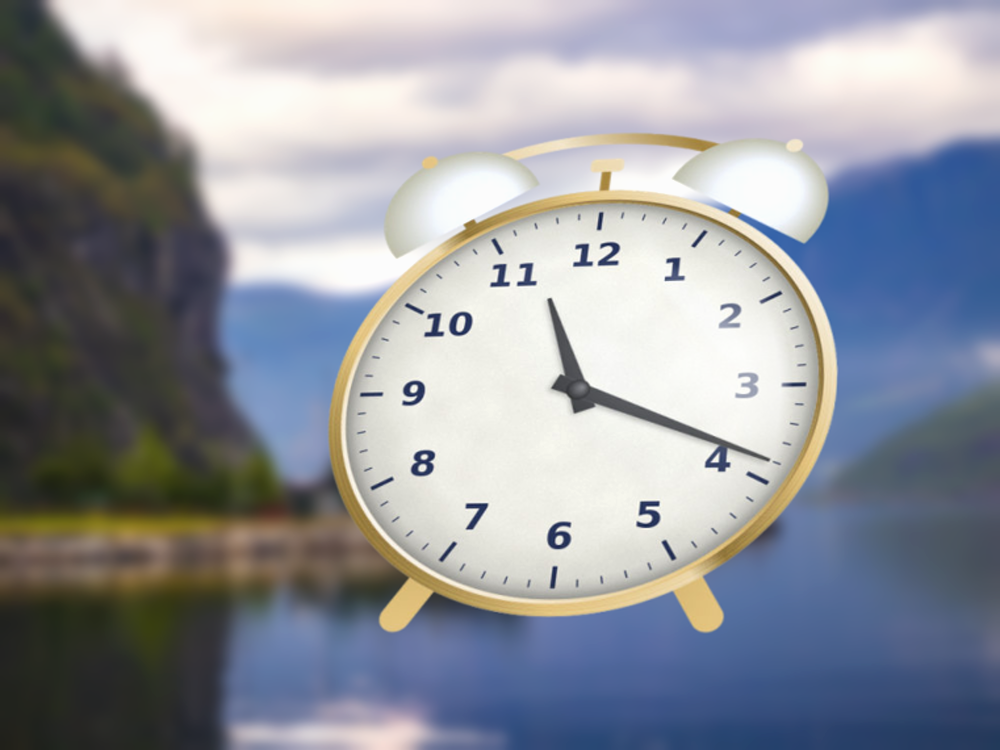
h=11 m=19
